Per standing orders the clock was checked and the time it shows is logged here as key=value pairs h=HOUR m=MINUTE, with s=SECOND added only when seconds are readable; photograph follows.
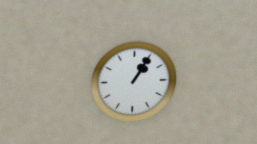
h=1 m=5
